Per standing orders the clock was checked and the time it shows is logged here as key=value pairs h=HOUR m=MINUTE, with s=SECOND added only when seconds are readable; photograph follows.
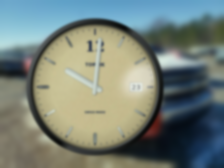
h=10 m=1
